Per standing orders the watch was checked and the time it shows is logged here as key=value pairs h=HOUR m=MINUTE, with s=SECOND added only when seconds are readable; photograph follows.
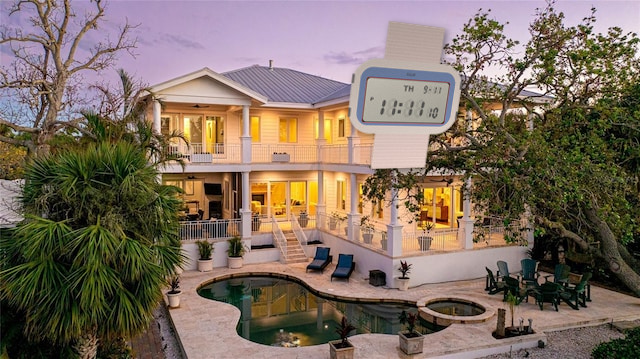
h=11 m=11 s=10
